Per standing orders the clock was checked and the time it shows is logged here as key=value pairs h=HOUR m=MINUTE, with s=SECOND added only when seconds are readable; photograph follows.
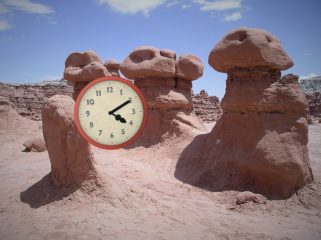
h=4 m=10
